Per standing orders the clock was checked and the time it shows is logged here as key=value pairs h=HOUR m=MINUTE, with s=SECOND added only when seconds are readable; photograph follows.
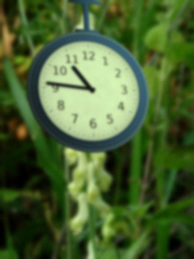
h=10 m=46
